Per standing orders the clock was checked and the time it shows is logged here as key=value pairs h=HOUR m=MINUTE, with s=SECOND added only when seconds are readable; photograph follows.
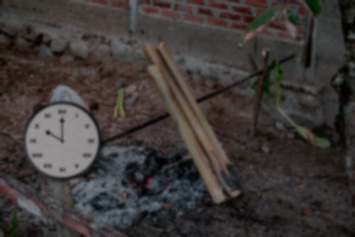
h=10 m=0
